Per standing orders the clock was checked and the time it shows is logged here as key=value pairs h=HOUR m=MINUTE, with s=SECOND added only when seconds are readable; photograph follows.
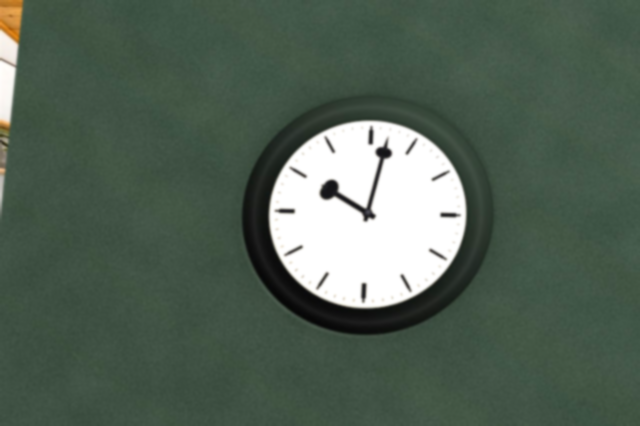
h=10 m=2
